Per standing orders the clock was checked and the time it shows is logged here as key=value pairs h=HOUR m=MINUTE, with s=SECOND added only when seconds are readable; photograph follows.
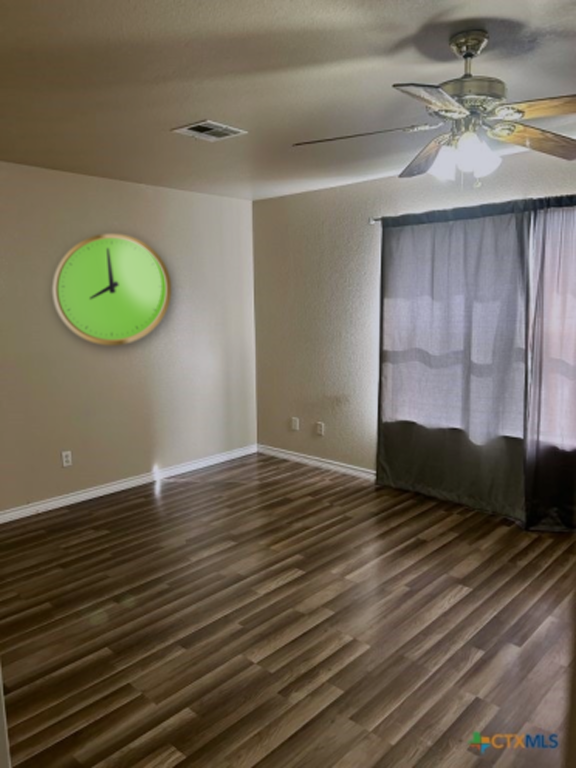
h=7 m=59
